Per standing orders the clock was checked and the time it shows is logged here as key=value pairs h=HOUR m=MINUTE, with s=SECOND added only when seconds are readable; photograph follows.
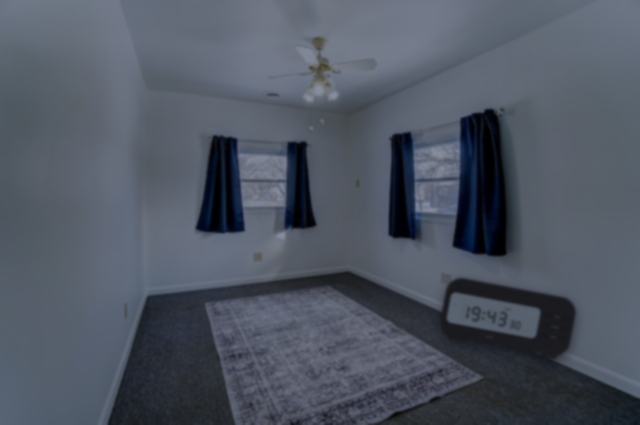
h=19 m=43
